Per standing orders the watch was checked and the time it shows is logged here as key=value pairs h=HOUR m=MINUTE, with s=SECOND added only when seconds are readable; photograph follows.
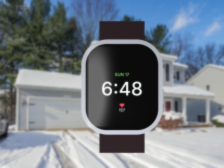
h=6 m=48
